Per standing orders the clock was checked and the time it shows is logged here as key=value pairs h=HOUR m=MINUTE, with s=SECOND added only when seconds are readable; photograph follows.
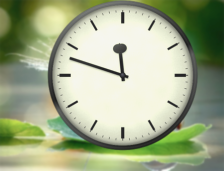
h=11 m=48
